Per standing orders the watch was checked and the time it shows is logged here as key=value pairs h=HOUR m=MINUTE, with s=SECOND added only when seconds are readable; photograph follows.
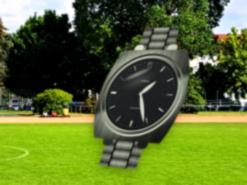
h=1 m=26
